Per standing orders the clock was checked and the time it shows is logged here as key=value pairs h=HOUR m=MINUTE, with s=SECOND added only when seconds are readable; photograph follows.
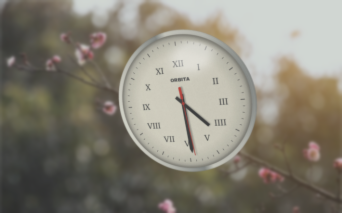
h=4 m=29 s=29
